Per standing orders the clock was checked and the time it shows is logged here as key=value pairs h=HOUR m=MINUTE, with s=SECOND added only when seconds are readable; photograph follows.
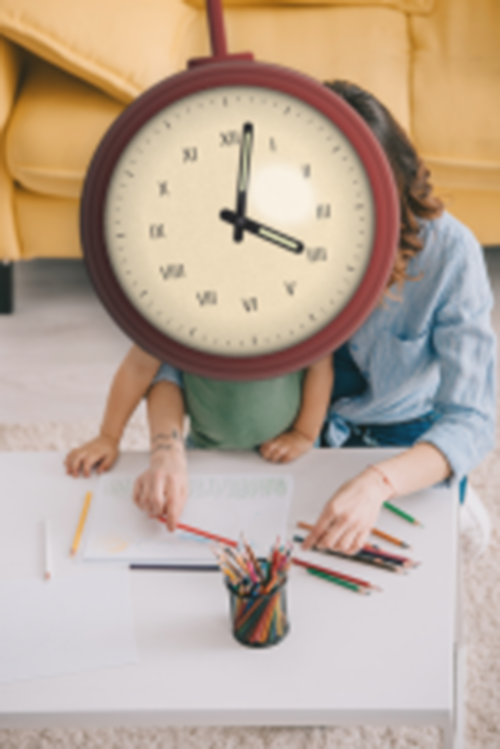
h=4 m=2
